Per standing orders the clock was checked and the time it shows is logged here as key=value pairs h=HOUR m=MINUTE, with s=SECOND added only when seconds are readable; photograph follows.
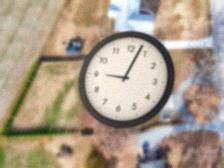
h=9 m=3
